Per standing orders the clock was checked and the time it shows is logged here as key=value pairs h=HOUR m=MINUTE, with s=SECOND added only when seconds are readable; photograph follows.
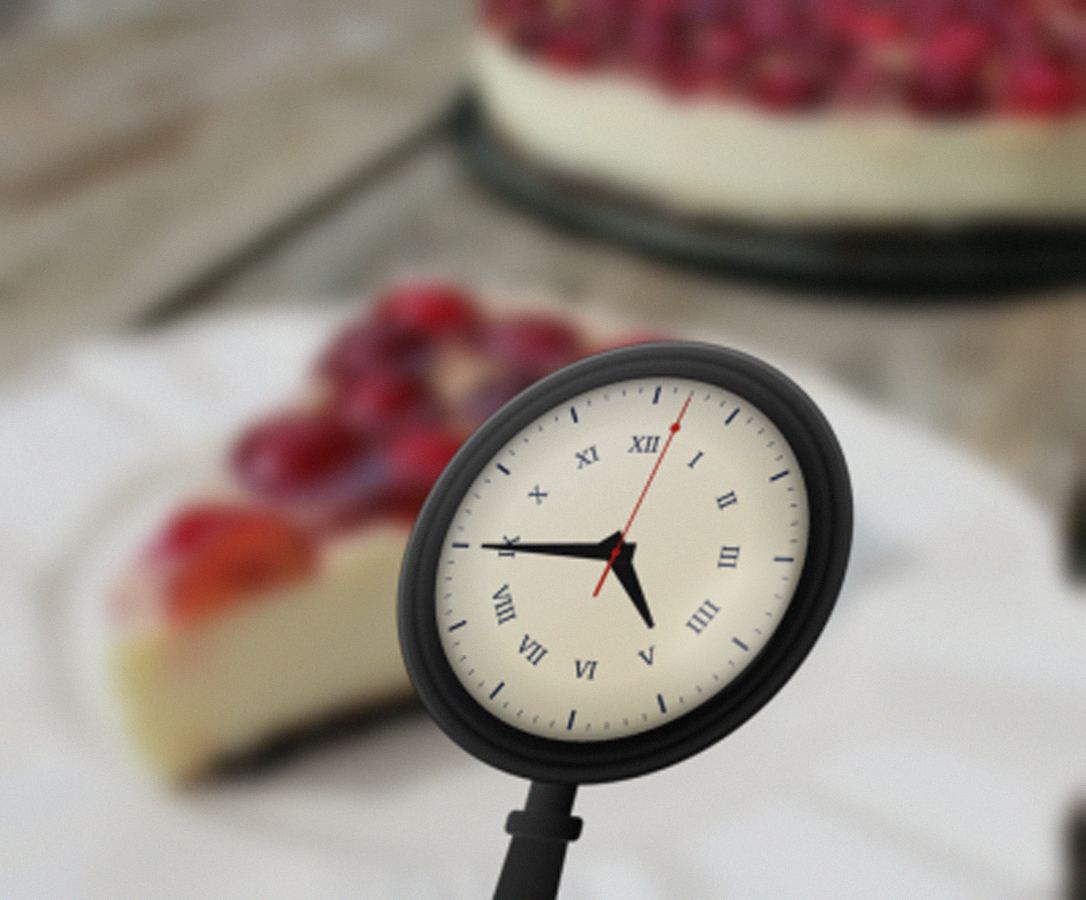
h=4 m=45 s=2
